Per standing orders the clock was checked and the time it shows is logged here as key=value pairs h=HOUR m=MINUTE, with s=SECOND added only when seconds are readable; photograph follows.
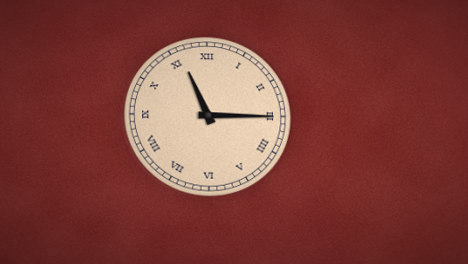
h=11 m=15
